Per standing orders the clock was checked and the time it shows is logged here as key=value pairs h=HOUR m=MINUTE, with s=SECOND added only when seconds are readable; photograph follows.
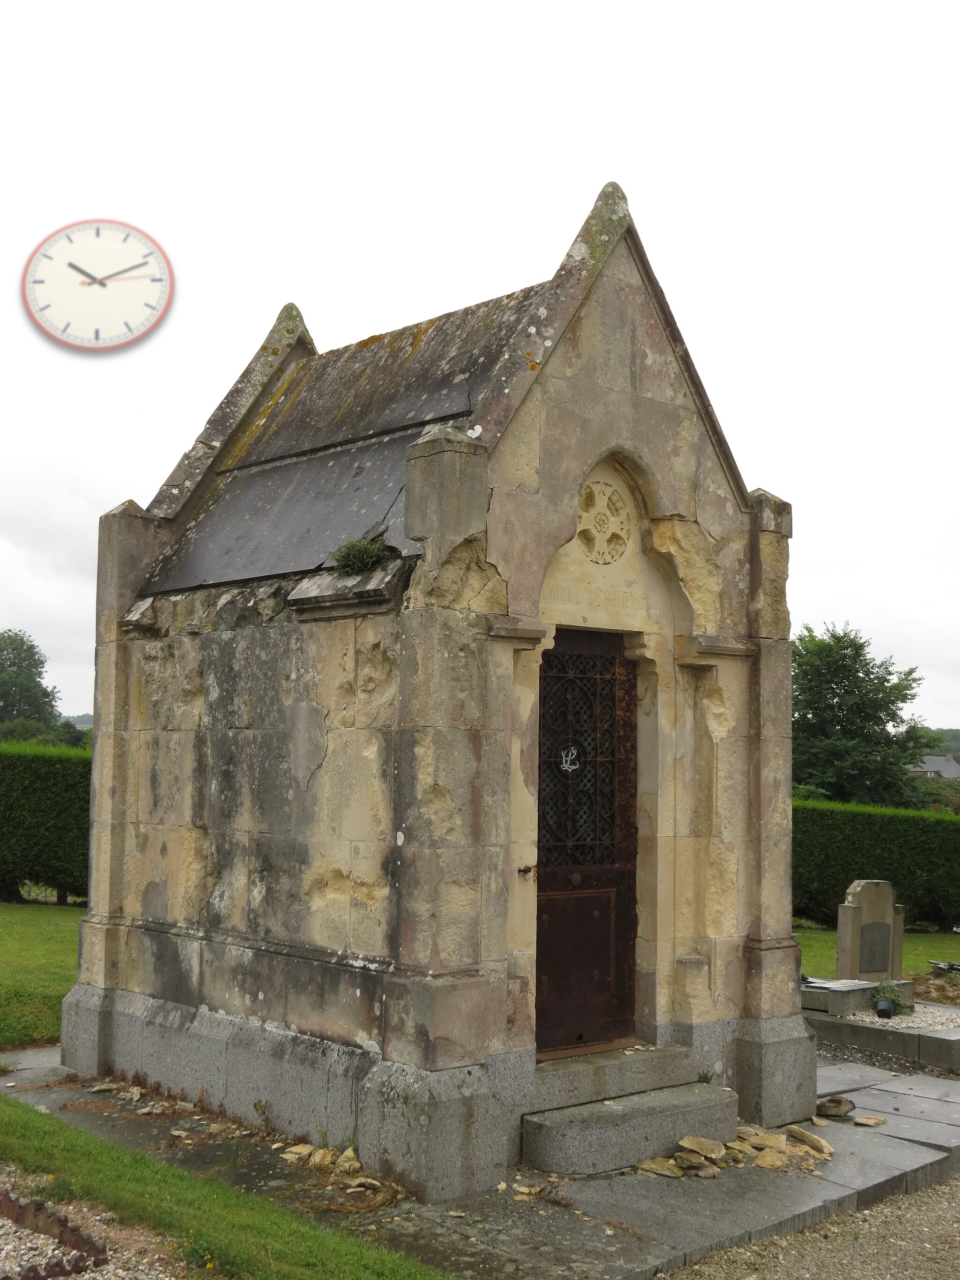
h=10 m=11 s=14
